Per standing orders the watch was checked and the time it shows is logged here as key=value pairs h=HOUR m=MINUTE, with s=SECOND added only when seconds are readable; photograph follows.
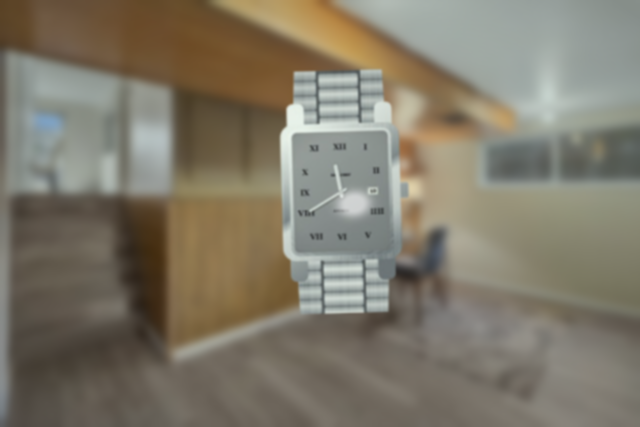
h=11 m=40
